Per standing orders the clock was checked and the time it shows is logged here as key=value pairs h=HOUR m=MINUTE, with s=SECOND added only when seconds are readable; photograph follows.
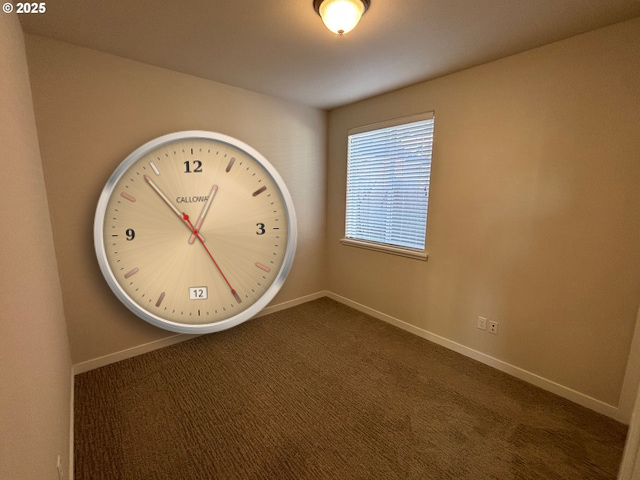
h=12 m=53 s=25
